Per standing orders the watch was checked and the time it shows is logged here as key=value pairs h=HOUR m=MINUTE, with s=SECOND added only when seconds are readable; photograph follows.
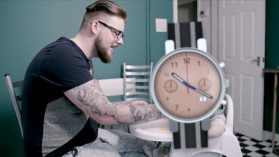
h=10 m=20
